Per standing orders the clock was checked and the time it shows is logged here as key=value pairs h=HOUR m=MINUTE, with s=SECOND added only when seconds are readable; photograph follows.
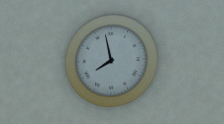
h=7 m=58
